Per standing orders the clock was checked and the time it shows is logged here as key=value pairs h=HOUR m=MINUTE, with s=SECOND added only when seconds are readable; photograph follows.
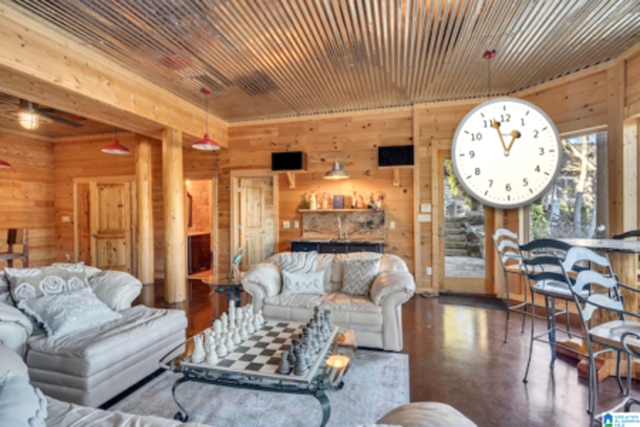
h=12 m=57
